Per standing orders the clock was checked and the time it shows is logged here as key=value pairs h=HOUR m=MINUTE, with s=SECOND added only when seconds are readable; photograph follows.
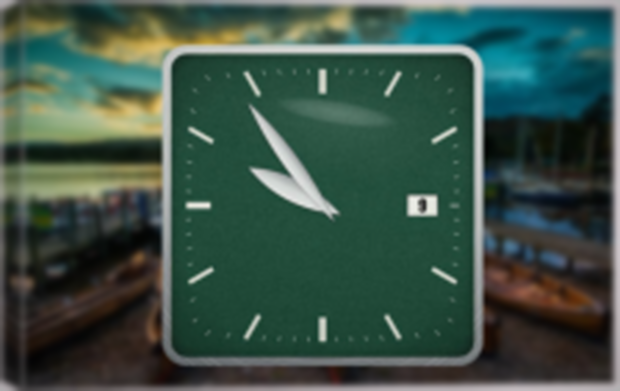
h=9 m=54
